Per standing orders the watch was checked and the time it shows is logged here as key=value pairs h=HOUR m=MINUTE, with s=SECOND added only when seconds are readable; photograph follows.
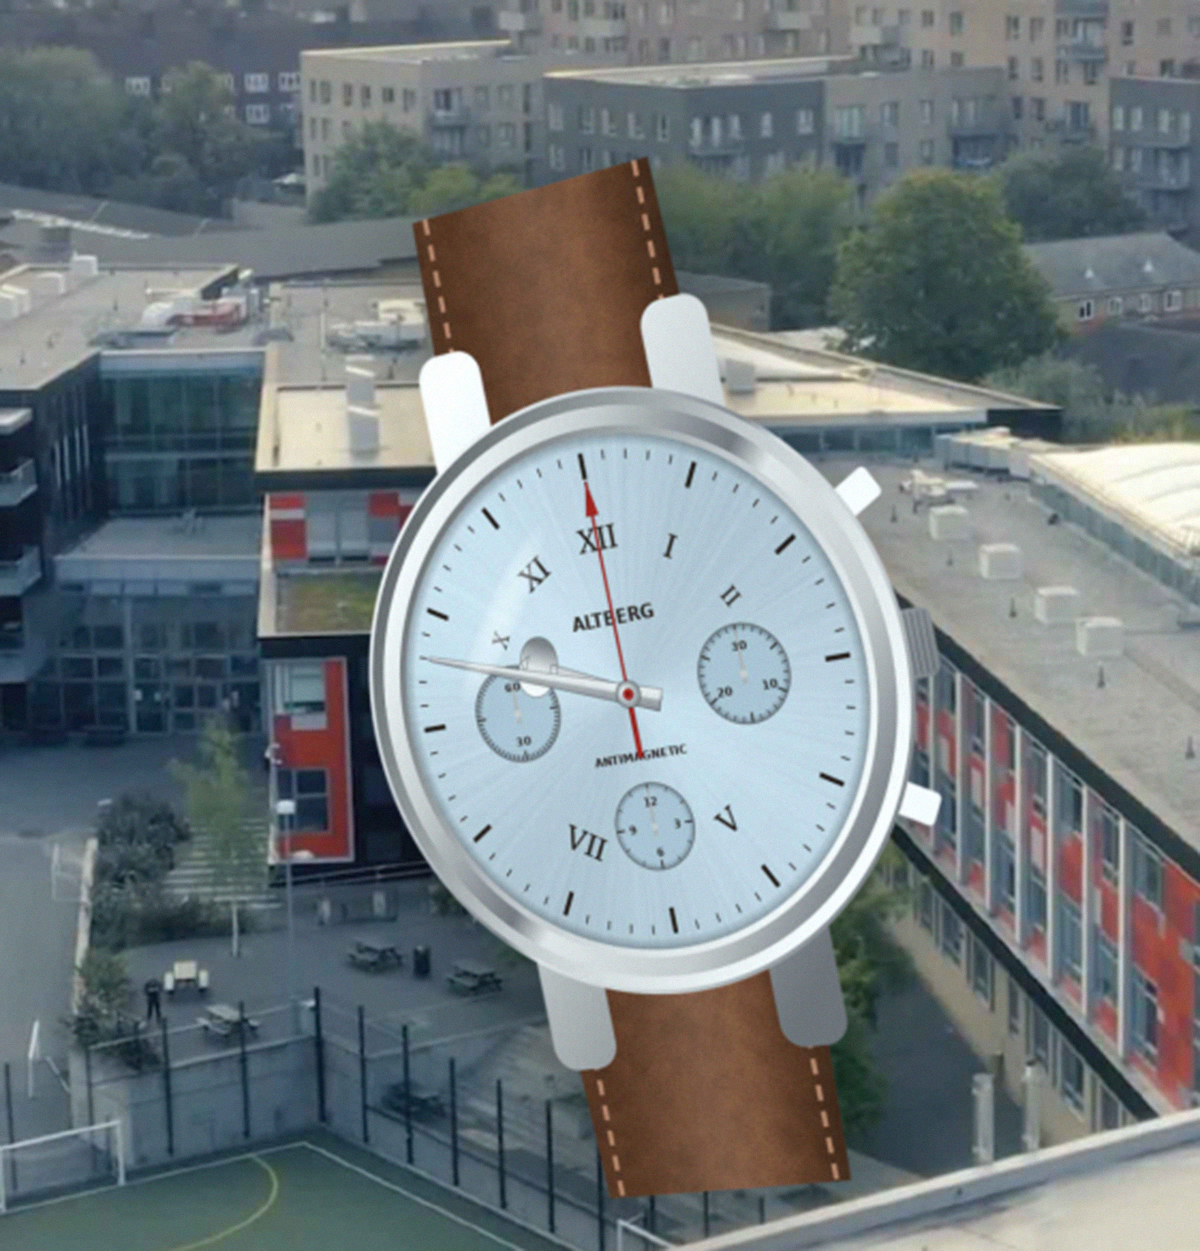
h=9 m=48
